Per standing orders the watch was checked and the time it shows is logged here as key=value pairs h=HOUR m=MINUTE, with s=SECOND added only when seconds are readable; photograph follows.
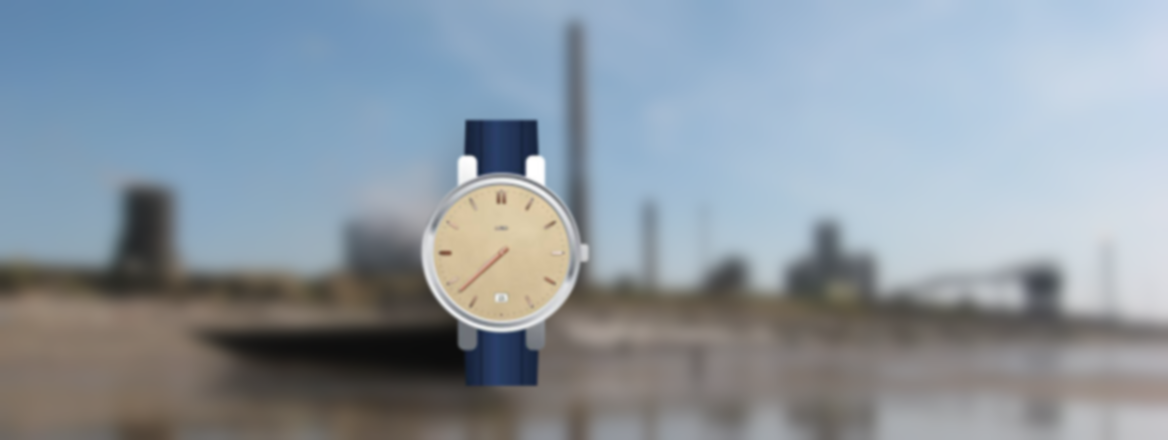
h=7 m=38
